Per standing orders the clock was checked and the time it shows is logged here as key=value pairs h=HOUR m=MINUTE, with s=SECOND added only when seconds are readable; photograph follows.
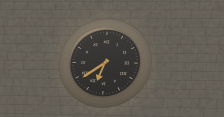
h=6 m=39
